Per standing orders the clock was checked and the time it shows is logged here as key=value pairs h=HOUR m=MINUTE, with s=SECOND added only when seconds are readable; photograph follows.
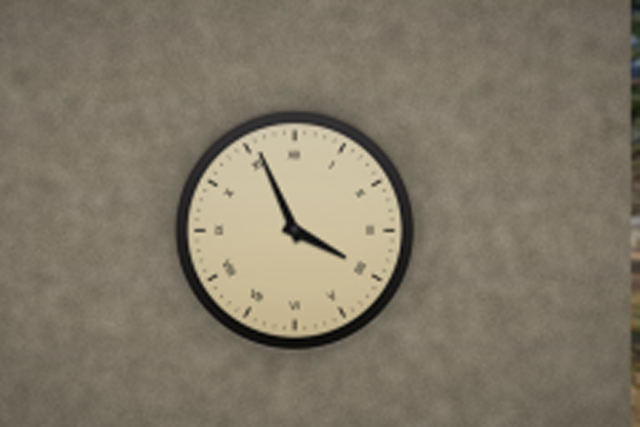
h=3 m=56
